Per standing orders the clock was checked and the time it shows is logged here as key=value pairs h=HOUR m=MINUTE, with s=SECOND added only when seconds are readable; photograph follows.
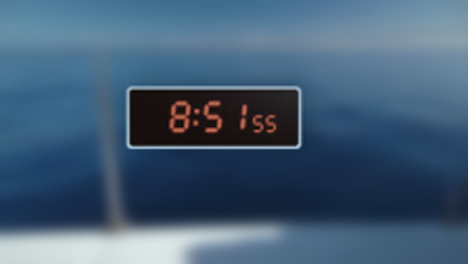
h=8 m=51 s=55
